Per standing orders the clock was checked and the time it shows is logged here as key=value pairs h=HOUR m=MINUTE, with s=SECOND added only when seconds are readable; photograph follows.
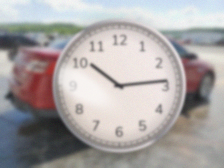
h=10 m=14
